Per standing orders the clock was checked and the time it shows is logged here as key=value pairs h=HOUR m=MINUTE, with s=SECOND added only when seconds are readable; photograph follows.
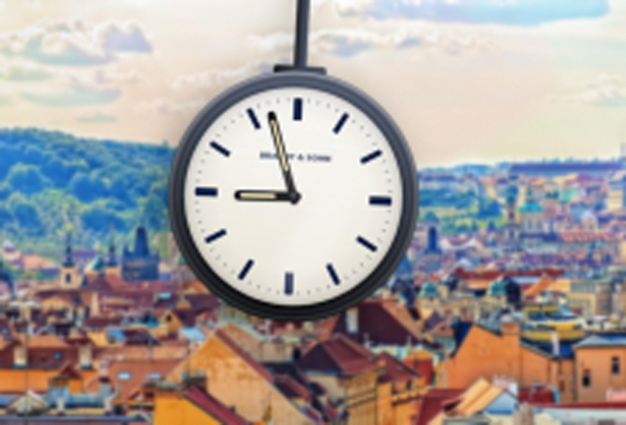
h=8 m=57
